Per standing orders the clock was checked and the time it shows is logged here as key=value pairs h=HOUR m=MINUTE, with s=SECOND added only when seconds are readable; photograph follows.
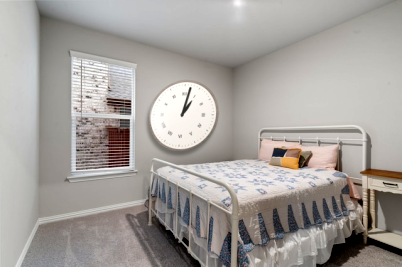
h=1 m=2
